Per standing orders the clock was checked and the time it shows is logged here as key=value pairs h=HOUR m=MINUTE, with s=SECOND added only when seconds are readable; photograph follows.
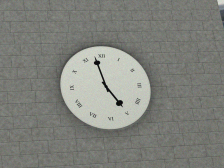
h=4 m=58
